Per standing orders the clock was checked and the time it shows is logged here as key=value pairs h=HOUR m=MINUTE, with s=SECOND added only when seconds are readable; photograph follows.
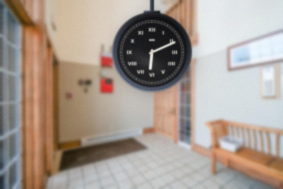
h=6 m=11
